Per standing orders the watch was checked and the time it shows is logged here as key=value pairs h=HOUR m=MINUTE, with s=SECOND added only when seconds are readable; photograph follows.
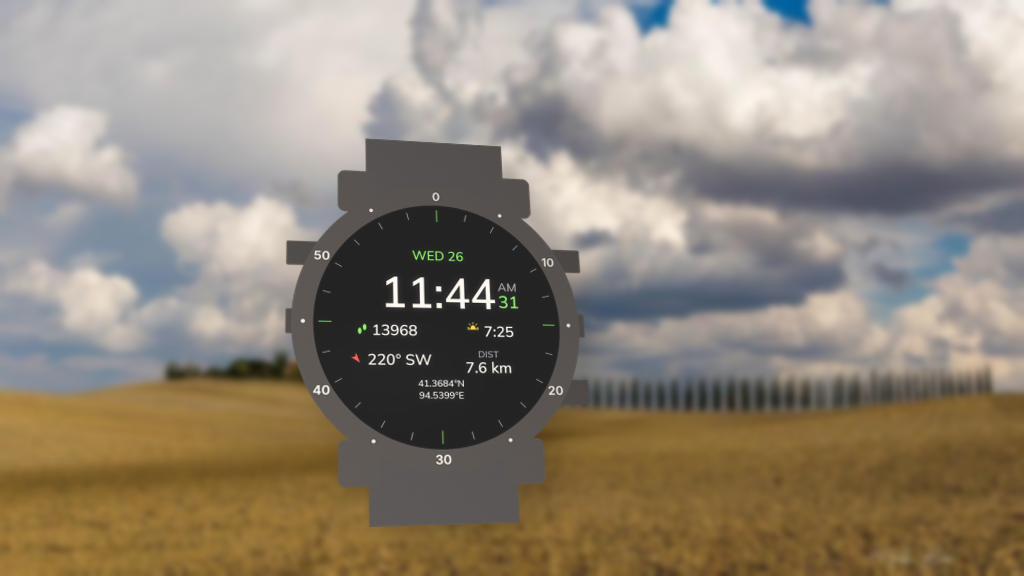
h=11 m=44 s=31
